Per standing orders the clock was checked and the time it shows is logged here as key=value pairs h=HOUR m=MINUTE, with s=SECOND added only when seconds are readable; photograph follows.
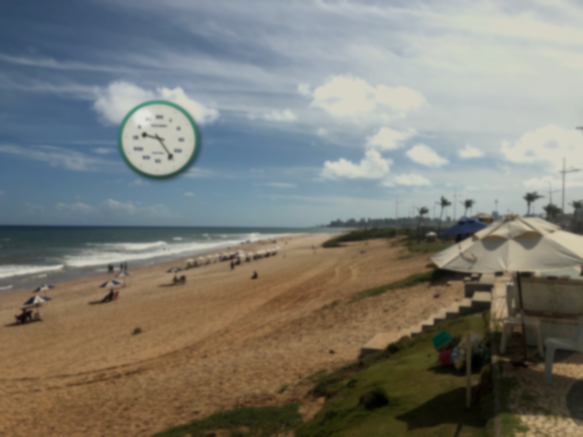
h=9 m=24
